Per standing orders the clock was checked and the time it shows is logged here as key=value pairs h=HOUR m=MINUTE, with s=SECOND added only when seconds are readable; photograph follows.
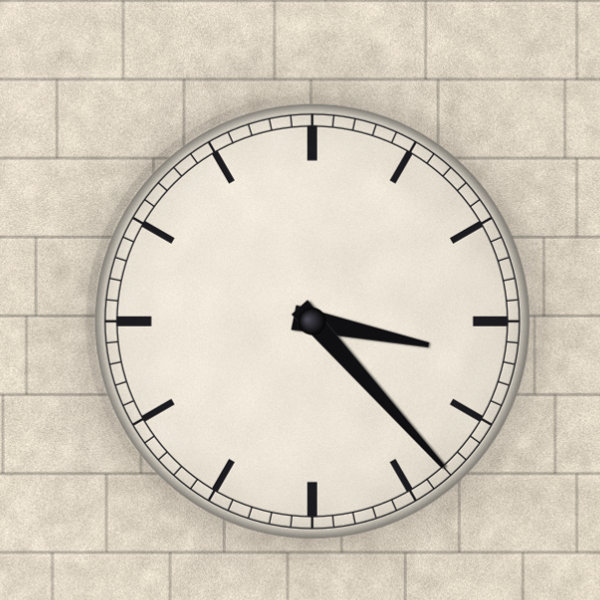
h=3 m=23
